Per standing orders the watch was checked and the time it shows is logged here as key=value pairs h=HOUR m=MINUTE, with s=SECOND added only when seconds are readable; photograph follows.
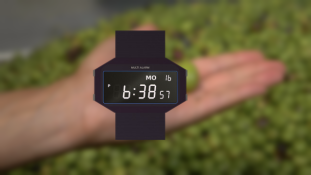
h=6 m=38 s=57
